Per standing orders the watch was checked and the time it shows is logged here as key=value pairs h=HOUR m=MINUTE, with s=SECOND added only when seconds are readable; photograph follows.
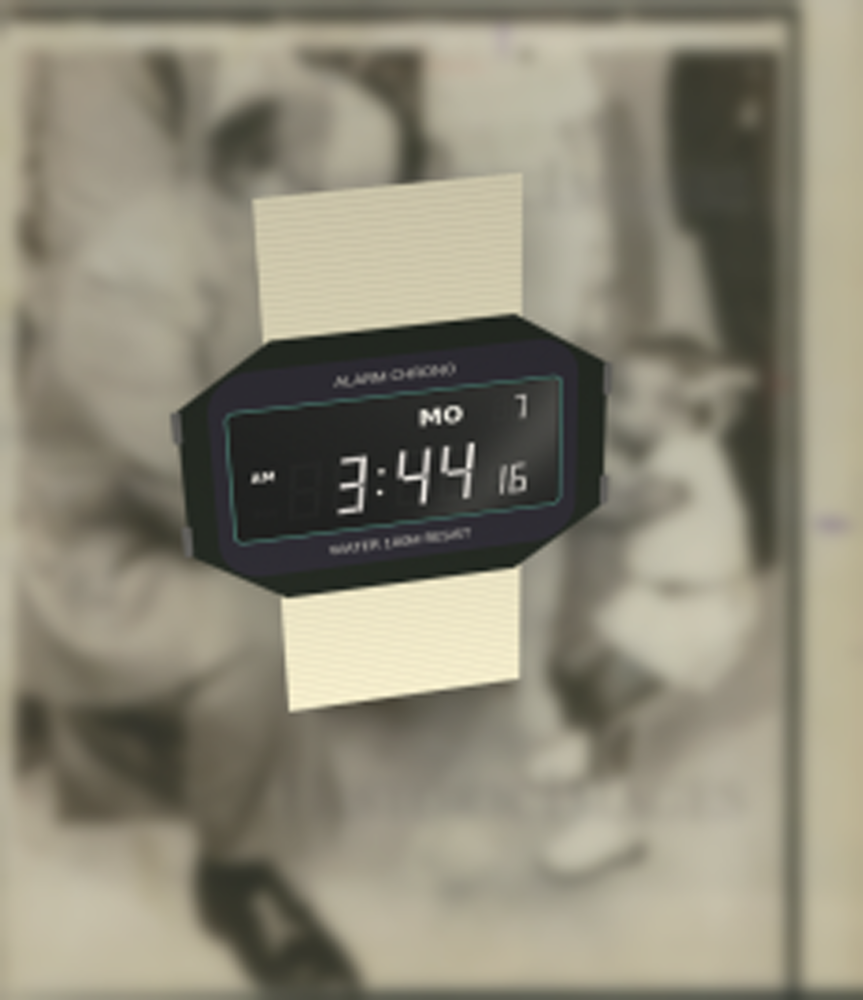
h=3 m=44 s=16
